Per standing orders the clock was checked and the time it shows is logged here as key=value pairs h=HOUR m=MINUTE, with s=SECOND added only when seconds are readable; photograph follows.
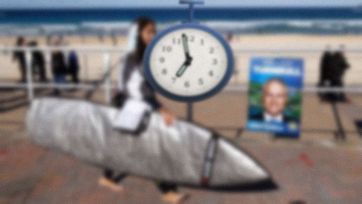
h=6 m=58
